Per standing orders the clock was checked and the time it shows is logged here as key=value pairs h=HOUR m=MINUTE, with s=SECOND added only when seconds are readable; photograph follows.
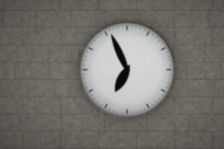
h=6 m=56
